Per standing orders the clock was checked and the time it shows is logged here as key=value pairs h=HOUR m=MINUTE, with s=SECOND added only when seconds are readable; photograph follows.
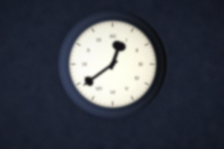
h=12 m=39
